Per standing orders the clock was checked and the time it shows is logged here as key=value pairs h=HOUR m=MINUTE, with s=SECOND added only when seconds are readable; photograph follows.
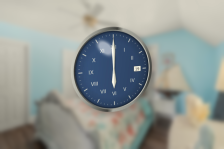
h=6 m=0
